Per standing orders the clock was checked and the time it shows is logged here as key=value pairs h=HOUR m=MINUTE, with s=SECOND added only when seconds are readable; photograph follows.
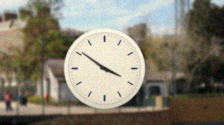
h=3 m=51
